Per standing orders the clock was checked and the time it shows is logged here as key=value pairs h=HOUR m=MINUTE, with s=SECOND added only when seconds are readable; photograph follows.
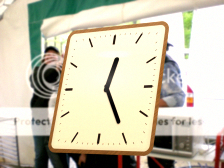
h=12 m=25
